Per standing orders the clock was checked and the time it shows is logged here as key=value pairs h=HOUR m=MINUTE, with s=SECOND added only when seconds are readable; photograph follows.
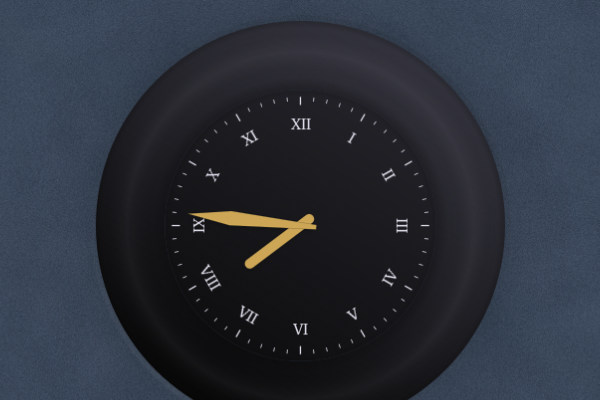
h=7 m=46
